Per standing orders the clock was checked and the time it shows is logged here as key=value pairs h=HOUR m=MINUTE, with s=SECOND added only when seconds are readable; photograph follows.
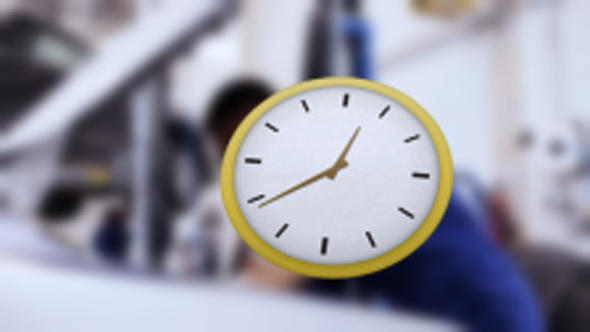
h=12 m=39
